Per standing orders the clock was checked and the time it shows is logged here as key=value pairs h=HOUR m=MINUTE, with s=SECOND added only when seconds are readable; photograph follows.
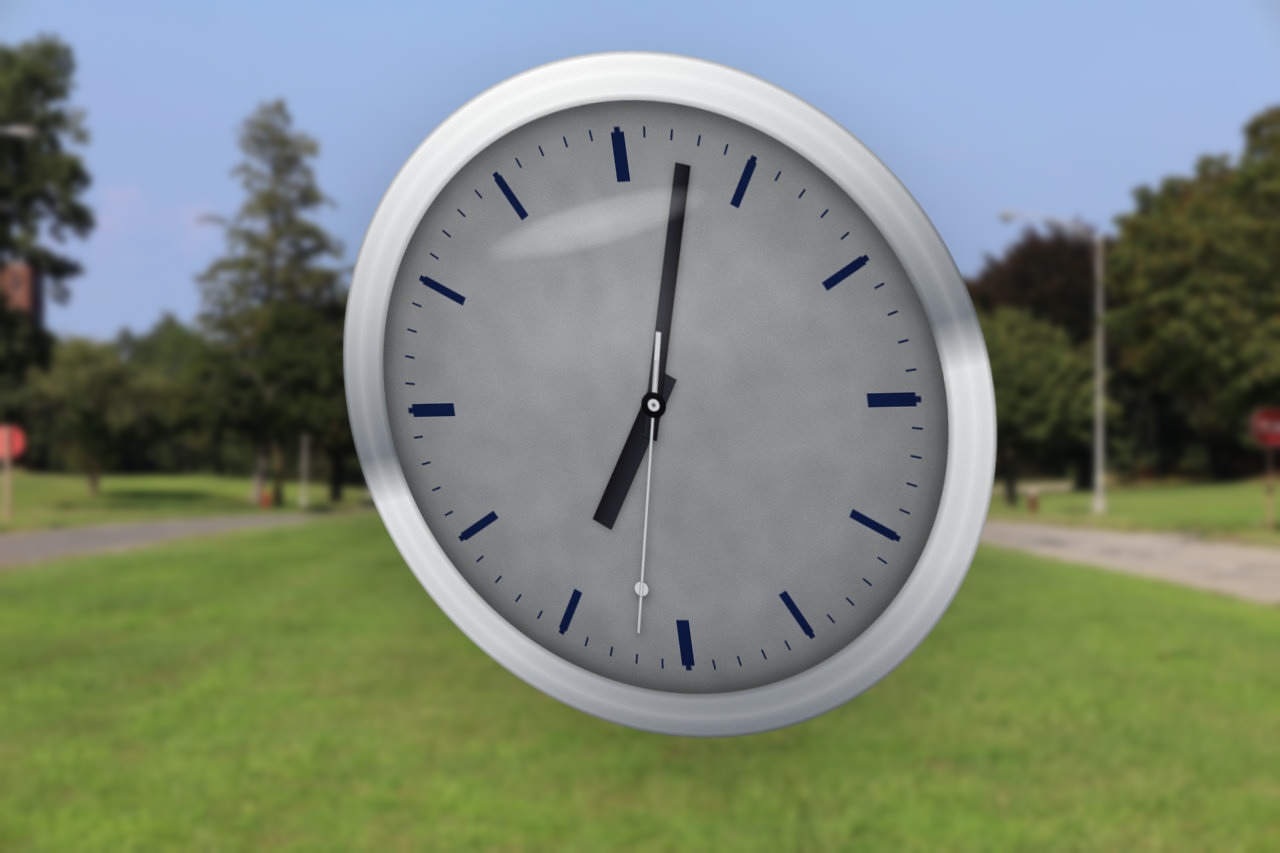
h=7 m=2 s=32
